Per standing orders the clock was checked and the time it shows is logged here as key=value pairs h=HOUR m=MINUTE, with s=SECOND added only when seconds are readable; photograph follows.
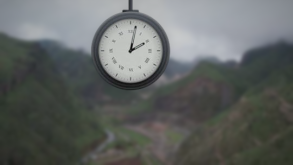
h=2 m=2
